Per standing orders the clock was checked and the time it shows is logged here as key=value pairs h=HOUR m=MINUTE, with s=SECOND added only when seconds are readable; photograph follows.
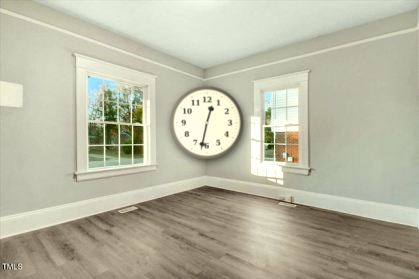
h=12 m=32
